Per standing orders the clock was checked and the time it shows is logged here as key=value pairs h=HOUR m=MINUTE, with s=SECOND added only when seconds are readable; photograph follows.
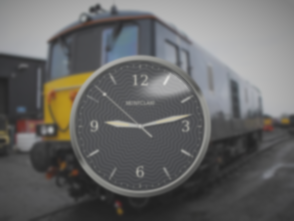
h=9 m=12 s=52
